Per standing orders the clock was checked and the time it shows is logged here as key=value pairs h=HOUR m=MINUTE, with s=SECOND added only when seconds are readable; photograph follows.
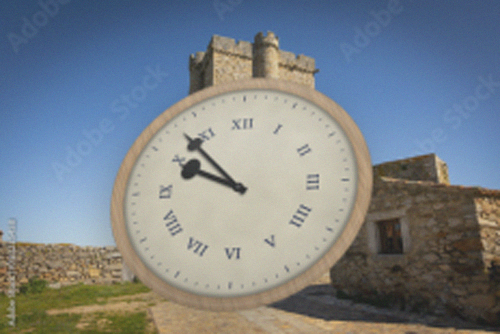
h=9 m=53
